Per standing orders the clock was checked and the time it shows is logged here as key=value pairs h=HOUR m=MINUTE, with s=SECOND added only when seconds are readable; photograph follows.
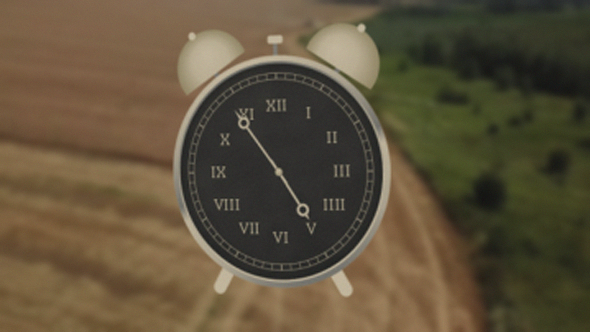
h=4 m=54
